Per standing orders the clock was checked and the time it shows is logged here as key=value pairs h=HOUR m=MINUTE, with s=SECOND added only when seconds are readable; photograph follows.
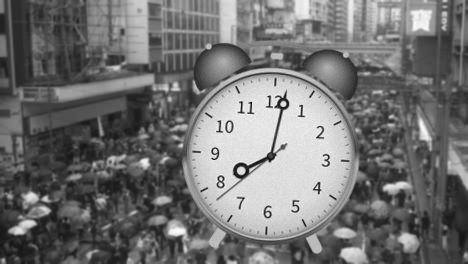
h=8 m=1 s=38
